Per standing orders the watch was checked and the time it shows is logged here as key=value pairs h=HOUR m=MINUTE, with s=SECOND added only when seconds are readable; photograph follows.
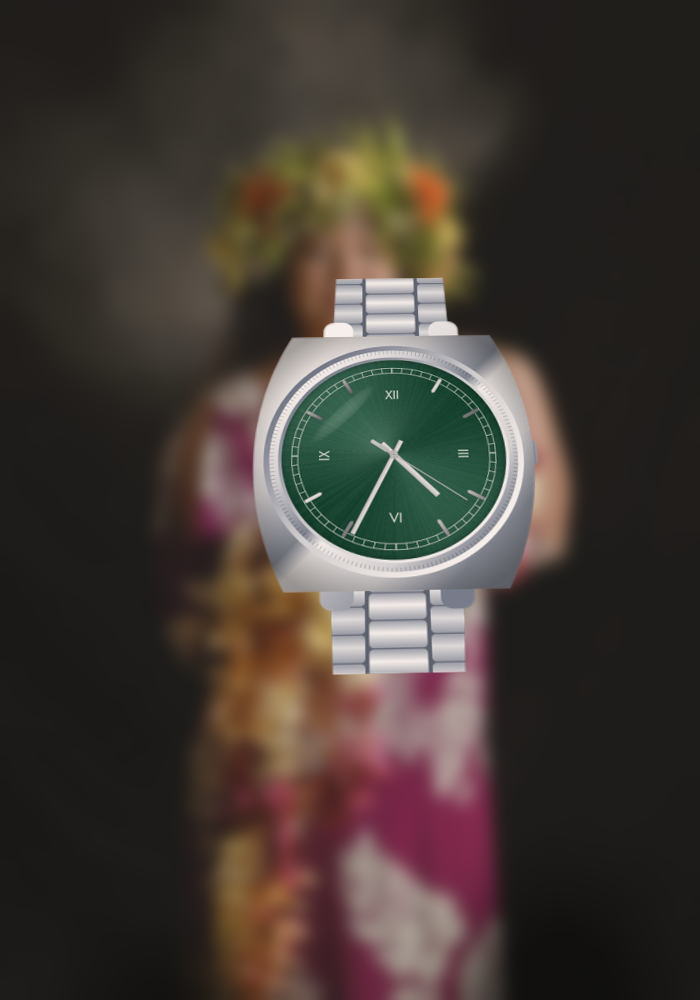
h=4 m=34 s=21
